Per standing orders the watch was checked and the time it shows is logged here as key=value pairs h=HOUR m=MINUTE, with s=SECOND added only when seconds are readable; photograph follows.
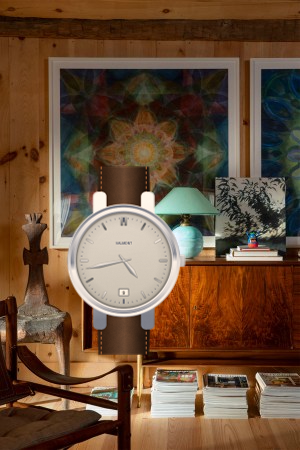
h=4 m=43
